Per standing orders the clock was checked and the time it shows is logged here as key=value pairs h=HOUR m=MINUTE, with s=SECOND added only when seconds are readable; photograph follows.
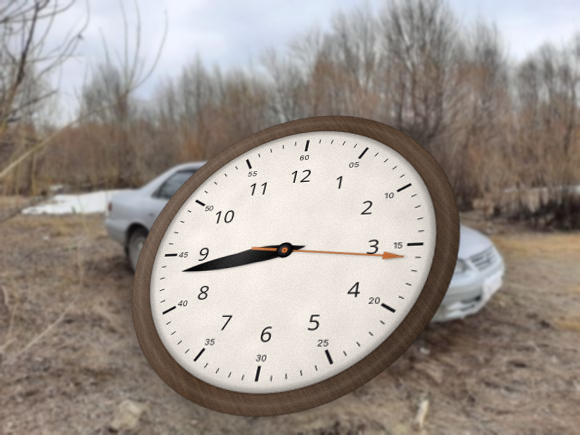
h=8 m=43 s=16
